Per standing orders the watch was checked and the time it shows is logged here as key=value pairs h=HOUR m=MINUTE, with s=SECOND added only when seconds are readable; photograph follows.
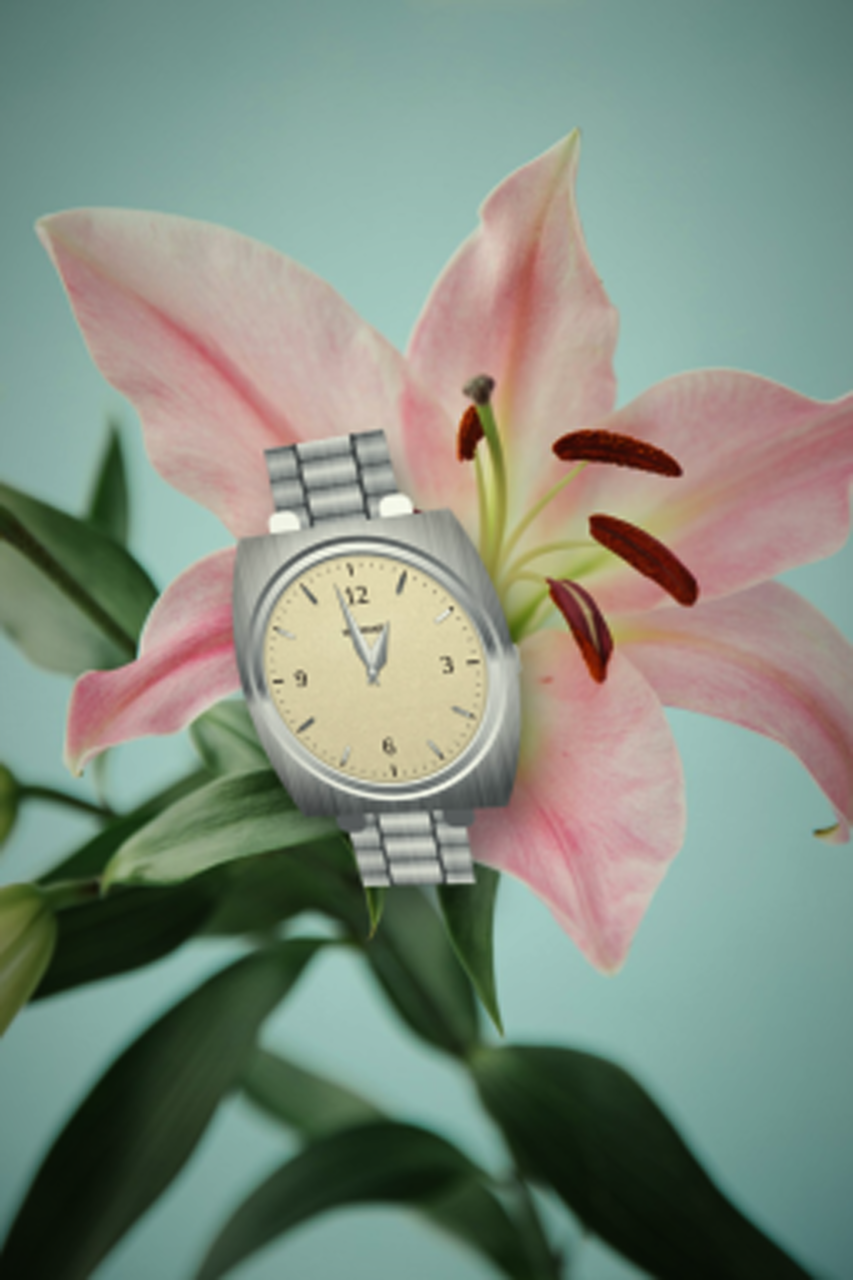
h=12 m=58
